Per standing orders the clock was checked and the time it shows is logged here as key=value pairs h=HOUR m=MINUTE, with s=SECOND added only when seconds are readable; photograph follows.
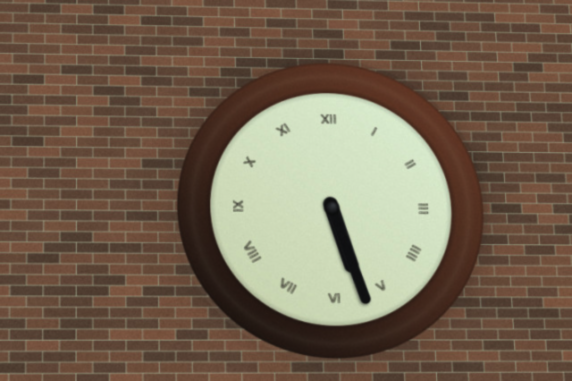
h=5 m=27
